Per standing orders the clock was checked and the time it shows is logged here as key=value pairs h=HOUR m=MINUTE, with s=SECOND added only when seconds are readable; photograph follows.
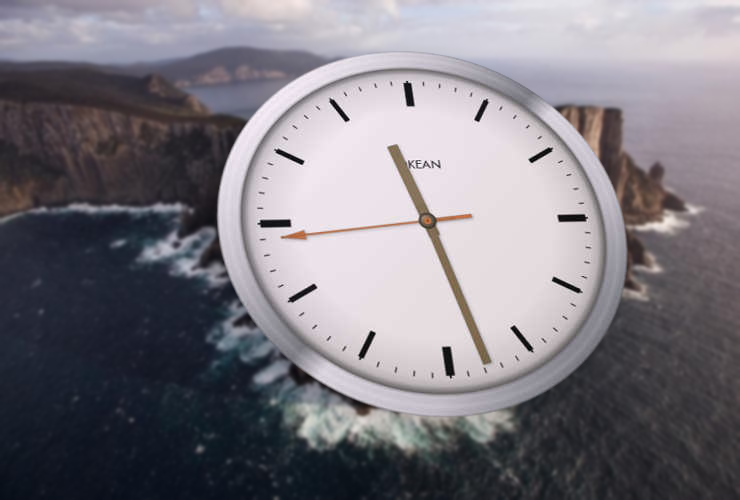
h=11 m=27 s=44
